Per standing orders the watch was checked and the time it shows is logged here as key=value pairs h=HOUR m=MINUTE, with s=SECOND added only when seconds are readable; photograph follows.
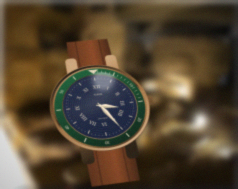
h=3 m=25
